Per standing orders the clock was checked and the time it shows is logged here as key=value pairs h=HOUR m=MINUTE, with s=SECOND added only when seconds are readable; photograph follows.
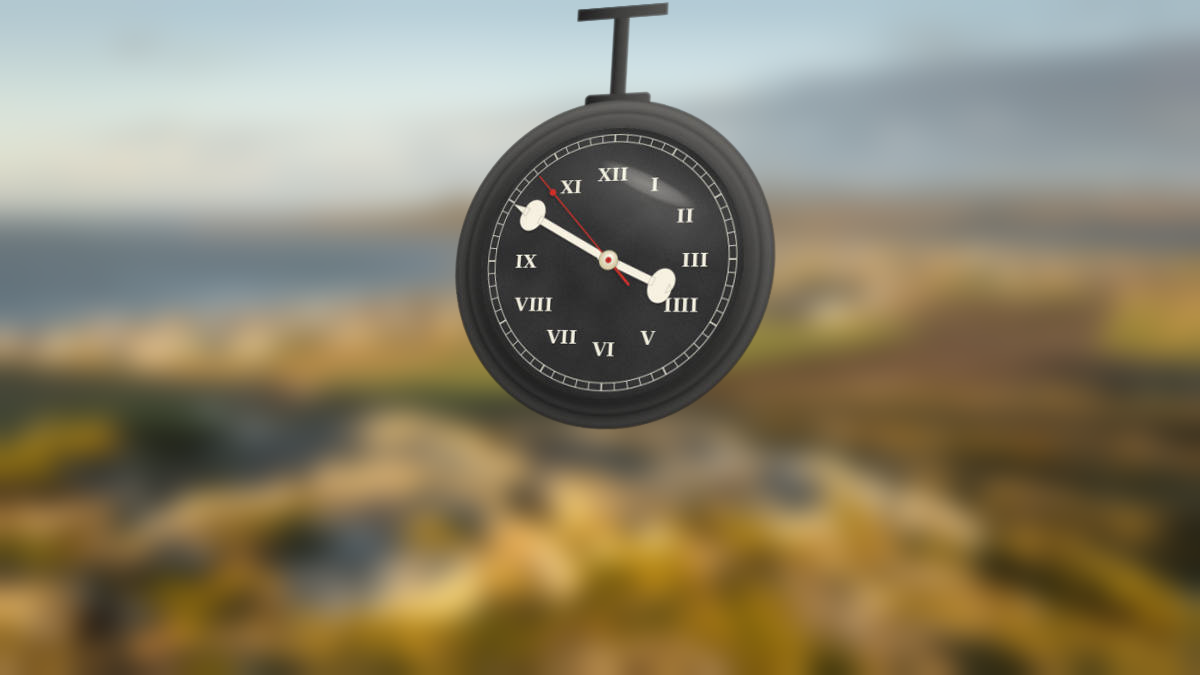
h=3 m=49 s=53
